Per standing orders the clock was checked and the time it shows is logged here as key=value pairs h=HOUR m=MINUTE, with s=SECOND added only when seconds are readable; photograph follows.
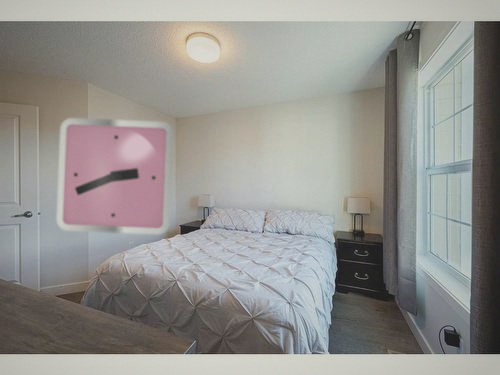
h=2 m=41
